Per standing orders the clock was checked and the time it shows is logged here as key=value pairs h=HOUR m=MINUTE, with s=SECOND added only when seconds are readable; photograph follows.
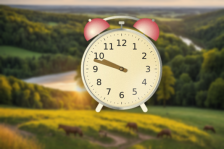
h=9 m=48
